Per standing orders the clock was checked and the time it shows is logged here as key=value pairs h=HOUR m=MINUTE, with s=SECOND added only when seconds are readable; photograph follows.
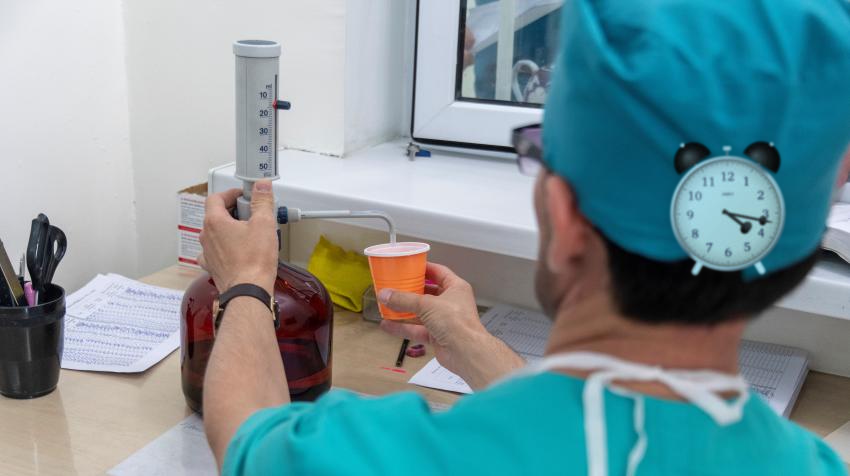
h=4 m=17
